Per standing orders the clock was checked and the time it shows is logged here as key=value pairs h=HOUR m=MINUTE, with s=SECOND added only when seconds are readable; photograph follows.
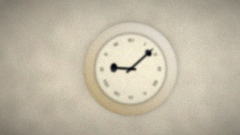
h=9 m=8
